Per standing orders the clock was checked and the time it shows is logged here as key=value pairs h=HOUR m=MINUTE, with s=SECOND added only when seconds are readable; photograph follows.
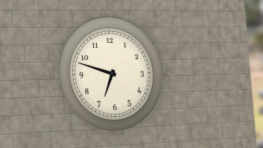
h=6 m=48
